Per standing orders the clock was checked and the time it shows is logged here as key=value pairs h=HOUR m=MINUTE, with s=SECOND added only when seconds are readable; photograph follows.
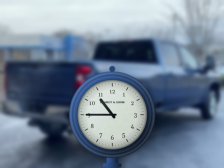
h=10 m=45
